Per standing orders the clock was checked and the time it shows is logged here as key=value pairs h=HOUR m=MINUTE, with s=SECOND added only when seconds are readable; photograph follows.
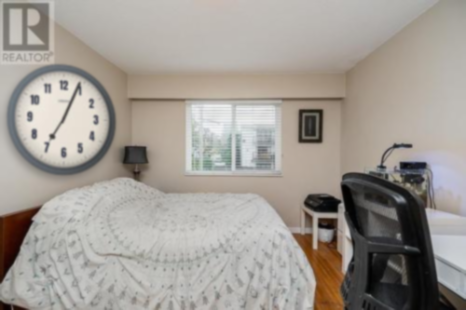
h=7 m=4
